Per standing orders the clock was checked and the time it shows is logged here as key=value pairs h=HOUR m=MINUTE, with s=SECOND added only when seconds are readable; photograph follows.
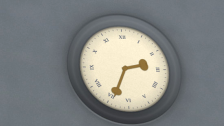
h=2 m=34
